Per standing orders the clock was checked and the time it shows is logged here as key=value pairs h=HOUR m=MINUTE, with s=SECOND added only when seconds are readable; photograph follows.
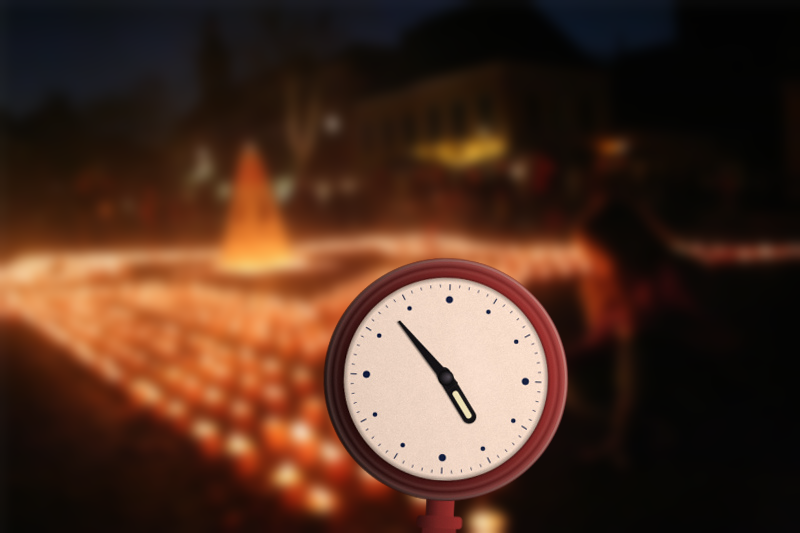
h=4 m=53
